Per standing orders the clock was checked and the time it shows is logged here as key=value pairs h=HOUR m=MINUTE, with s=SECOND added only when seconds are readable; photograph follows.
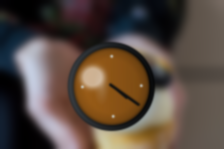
h=4 m=21
